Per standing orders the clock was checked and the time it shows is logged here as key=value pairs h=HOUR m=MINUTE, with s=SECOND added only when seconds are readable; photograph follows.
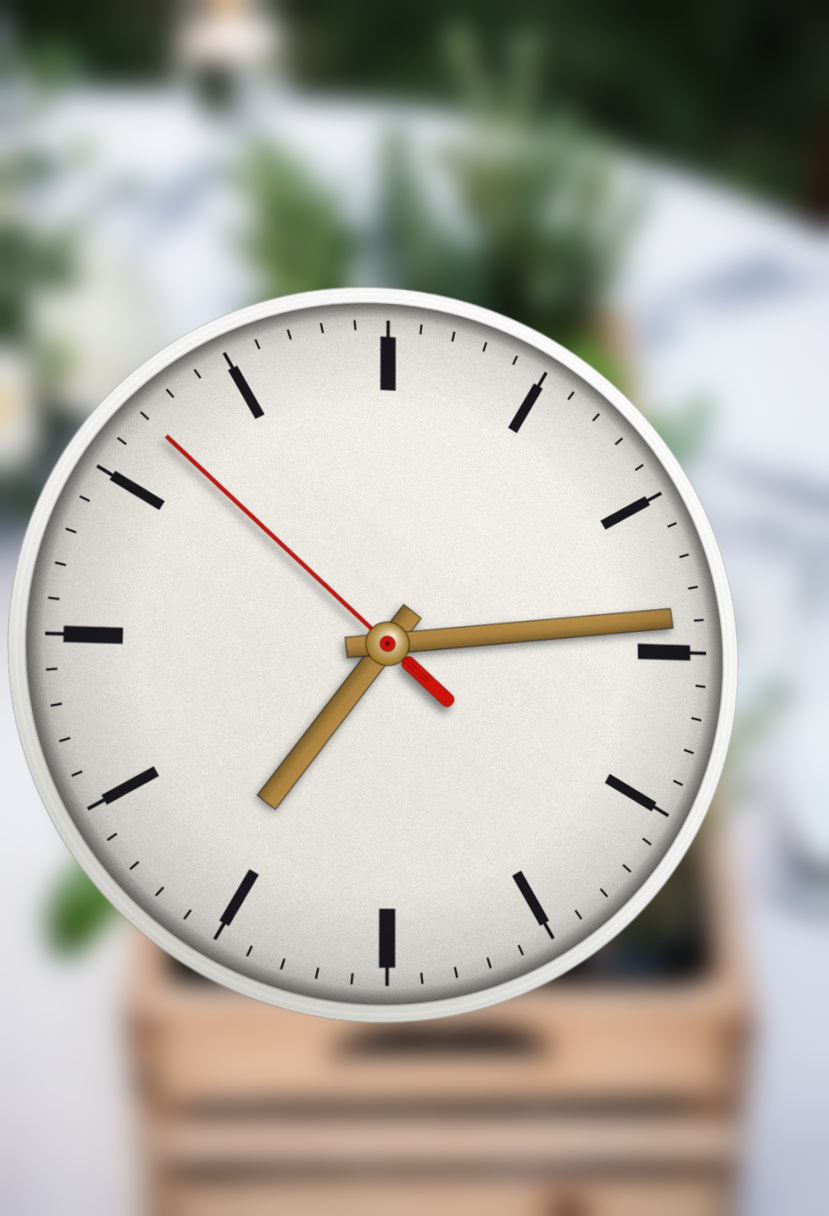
h=7 m=13 s=52
